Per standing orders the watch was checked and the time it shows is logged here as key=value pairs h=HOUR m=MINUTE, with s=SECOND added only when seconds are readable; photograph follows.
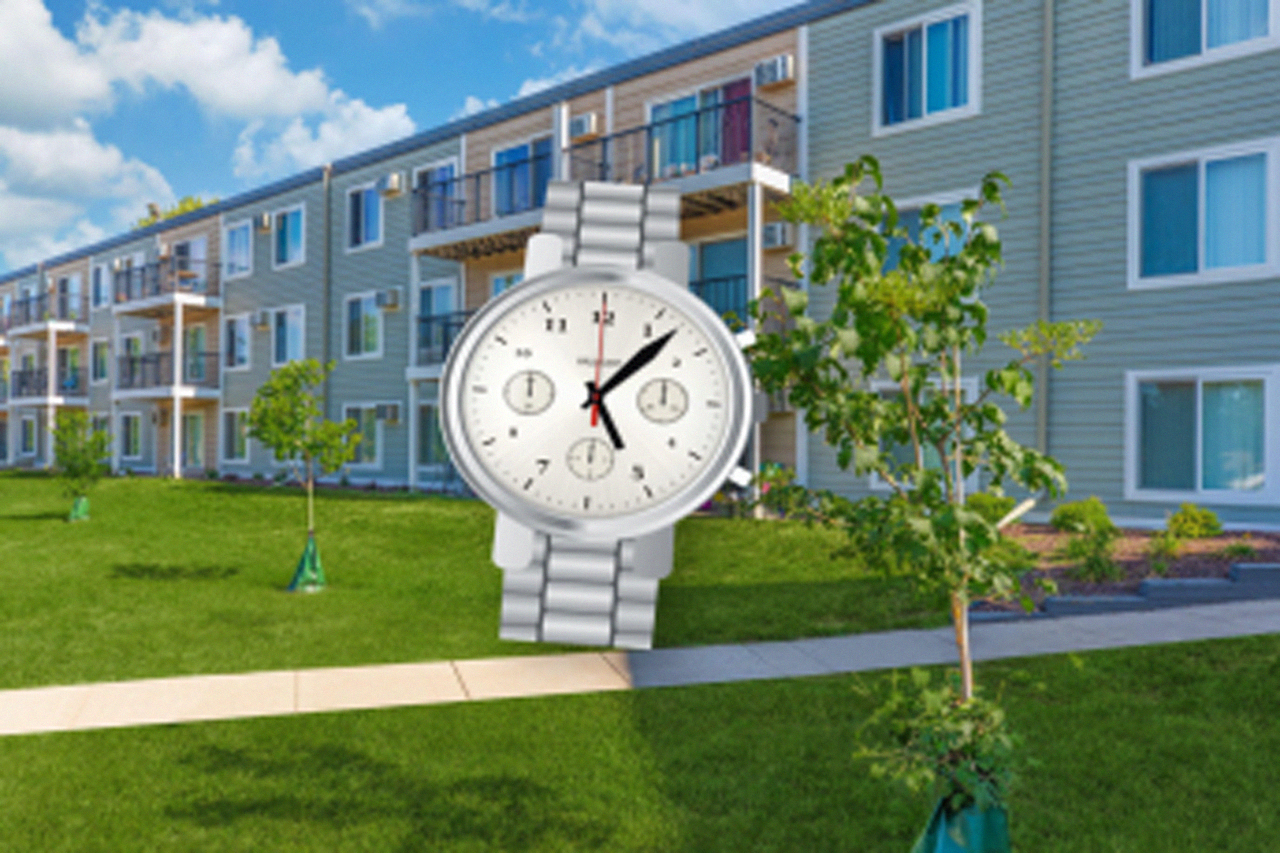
h=5 m=7
